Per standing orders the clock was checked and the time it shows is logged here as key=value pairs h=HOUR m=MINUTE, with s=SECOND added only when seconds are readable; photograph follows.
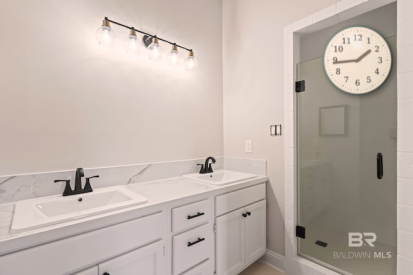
h=1 m=44
